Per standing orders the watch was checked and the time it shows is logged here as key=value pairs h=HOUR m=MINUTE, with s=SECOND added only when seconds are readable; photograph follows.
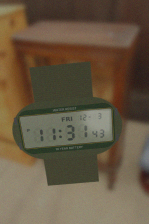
h=11 m=31 s=43
